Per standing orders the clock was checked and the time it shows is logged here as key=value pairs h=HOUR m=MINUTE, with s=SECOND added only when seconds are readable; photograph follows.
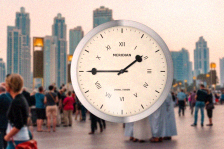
h=1 m=45
